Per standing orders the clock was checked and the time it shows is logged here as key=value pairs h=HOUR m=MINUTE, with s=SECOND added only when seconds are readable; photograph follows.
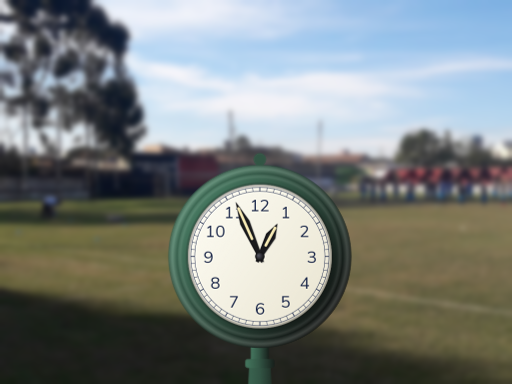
h=12 m=56
